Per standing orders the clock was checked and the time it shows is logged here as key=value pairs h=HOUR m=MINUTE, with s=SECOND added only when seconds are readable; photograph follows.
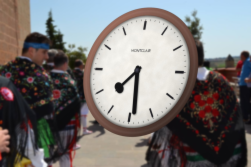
h=7 m=29
